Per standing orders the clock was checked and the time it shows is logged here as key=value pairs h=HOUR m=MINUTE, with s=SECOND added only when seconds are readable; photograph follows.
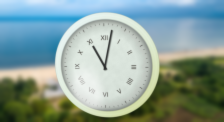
h=11 m=2
